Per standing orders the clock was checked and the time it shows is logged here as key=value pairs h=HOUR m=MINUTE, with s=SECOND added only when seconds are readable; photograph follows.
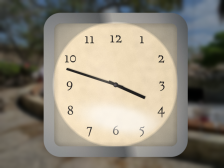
h=3 m=48
